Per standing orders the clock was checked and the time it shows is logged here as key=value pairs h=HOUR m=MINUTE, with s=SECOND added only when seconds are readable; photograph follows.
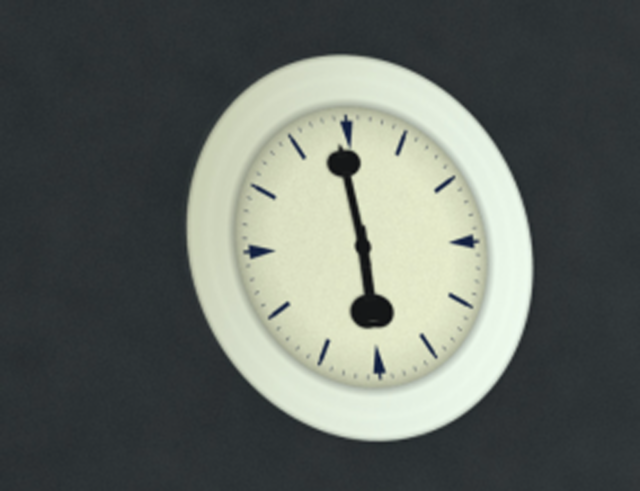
h=5 m=59
